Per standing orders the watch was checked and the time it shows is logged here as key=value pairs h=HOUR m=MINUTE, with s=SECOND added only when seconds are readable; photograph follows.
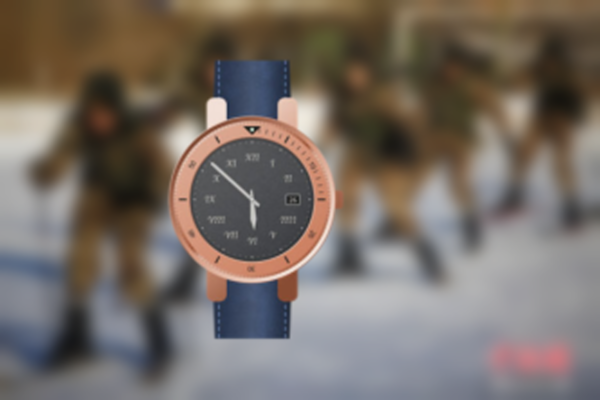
h=5 m=52
